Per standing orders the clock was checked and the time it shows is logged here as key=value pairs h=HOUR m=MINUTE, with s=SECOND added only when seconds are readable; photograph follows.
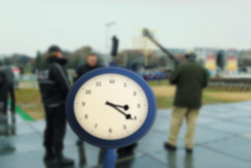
h=3 m=21
